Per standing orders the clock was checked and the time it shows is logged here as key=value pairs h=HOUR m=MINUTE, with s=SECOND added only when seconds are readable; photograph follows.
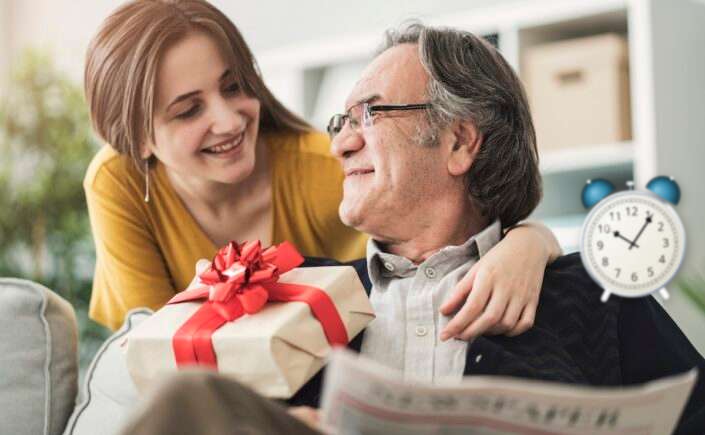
h=10 m=6
